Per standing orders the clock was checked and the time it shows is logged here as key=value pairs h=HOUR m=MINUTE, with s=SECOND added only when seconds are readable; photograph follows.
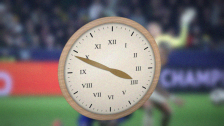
h=3 m=49
